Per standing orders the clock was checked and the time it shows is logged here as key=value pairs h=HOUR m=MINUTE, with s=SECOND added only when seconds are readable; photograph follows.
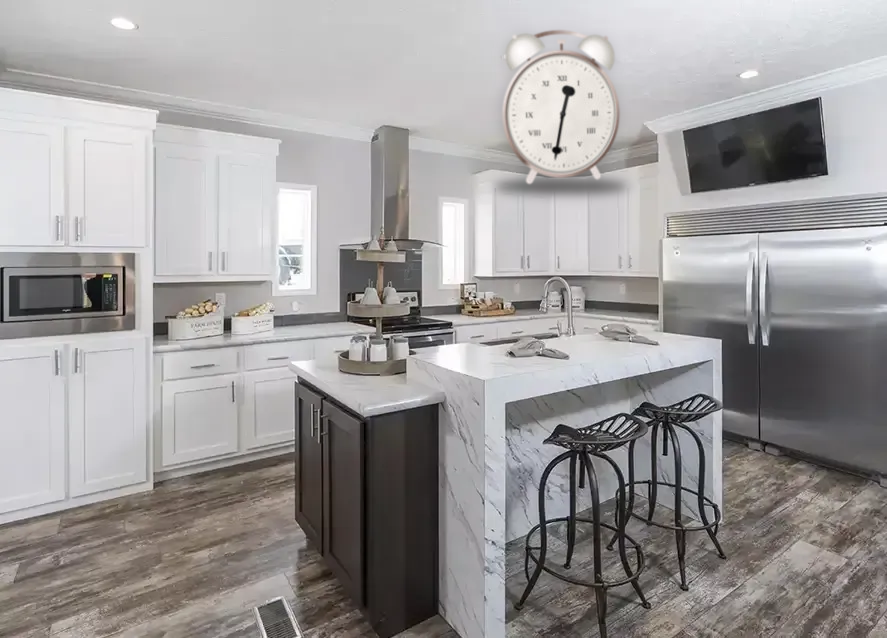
h=12 m=32
